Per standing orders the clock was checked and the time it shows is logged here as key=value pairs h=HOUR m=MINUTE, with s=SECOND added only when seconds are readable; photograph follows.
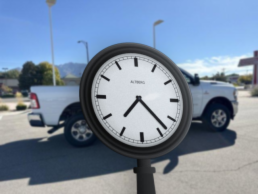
h=7 m=23
